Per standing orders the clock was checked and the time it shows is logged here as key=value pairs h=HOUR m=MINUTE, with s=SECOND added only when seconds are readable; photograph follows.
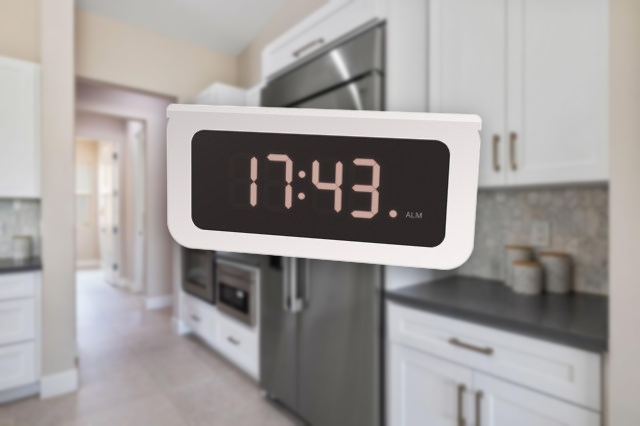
h=17 m=43
